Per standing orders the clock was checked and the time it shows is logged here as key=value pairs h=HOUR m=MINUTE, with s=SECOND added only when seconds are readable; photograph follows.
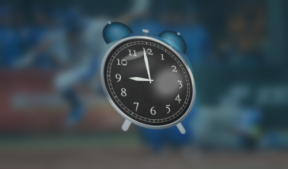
h=8 m=59
